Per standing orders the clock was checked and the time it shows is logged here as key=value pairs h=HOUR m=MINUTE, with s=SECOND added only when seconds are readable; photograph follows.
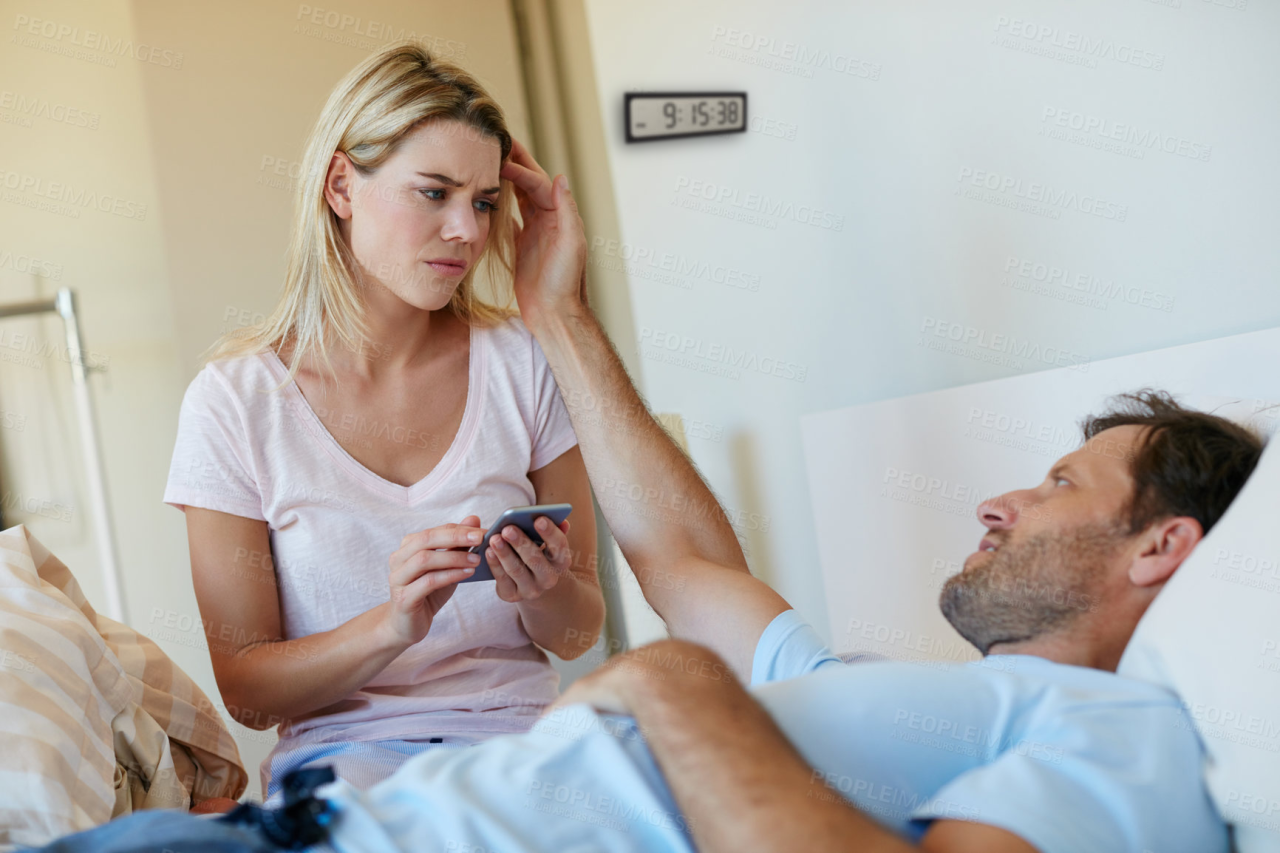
h=9 m=15 s=38
